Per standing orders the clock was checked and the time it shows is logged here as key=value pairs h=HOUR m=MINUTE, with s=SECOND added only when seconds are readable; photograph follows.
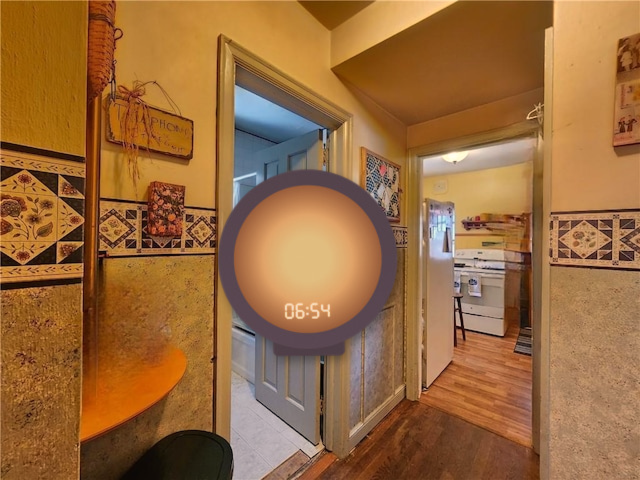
h=6 m=54
